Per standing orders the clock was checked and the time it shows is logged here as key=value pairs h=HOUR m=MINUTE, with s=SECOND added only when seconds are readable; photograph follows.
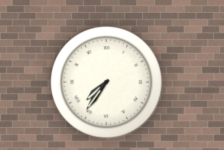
h=7 m=36
